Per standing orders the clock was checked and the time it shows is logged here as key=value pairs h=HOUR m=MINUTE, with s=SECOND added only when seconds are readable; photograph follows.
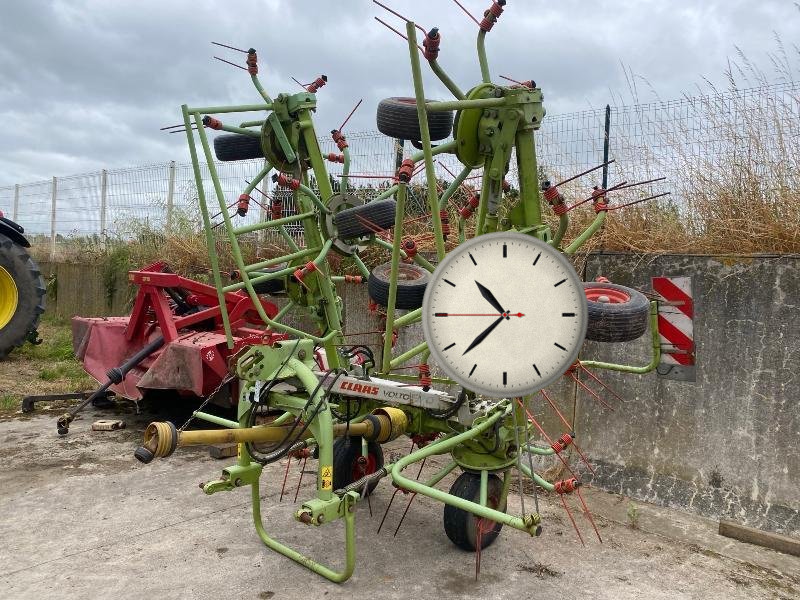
h=10 m=37 s=45
